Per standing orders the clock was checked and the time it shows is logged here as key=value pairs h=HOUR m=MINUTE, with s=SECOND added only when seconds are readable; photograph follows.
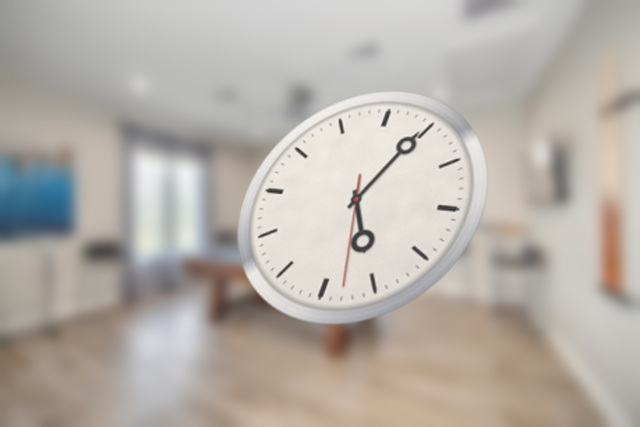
h=5 m=4 s=28
